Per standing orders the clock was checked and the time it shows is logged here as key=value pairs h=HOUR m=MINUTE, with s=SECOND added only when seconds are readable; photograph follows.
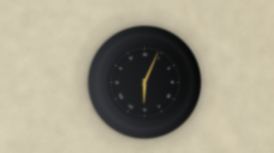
h=6 m=4
